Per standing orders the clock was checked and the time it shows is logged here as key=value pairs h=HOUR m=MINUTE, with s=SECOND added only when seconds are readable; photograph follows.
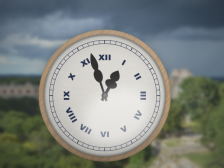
h=12 m=57
